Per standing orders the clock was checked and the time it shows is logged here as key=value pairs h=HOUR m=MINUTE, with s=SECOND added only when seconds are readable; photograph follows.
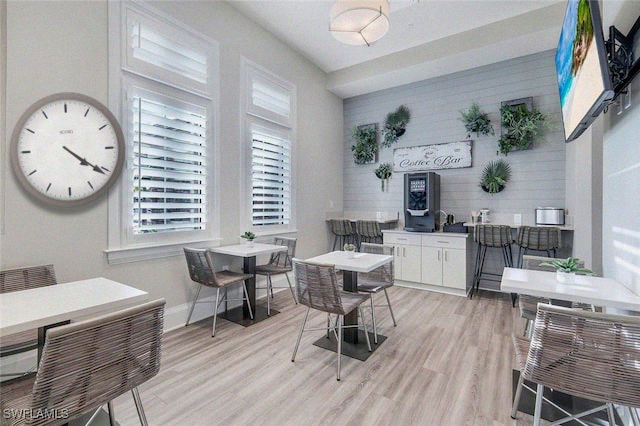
h=4 m=21
